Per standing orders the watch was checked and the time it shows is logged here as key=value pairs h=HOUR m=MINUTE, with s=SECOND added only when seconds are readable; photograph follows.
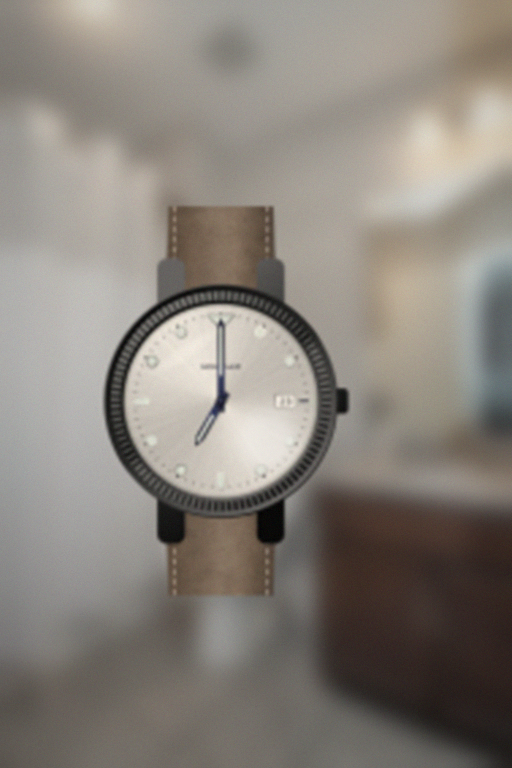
h=7 m=0
